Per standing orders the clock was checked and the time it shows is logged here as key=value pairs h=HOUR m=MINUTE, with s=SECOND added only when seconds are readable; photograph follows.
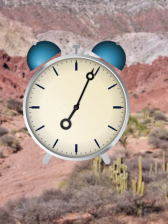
h=7 m=4
